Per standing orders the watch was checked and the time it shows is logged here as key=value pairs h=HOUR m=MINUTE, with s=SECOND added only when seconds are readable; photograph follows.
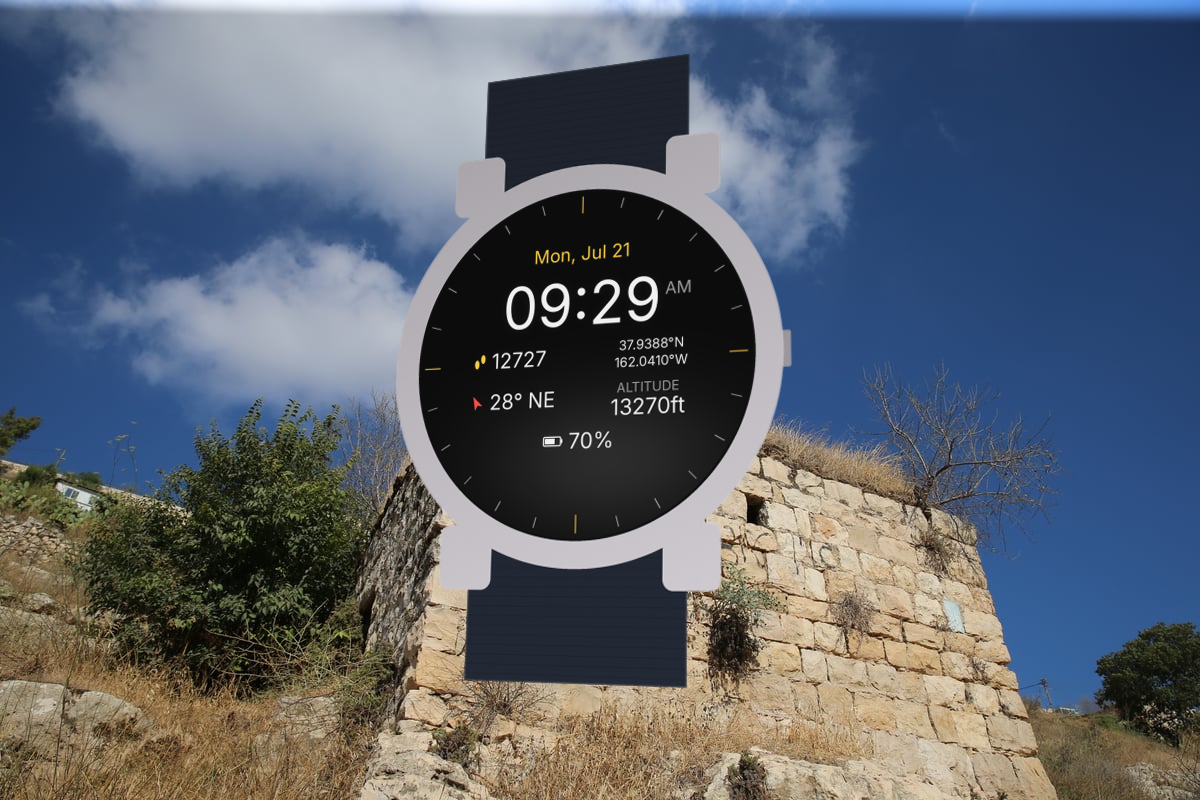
h=9 m=29
